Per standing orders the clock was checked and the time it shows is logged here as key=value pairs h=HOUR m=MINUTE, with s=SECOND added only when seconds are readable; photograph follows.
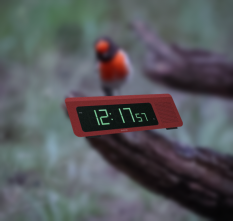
h=12 m=17 s=57
